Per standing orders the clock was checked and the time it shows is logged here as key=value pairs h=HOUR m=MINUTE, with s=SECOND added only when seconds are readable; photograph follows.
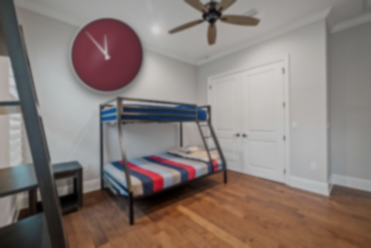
h=11 m=53
